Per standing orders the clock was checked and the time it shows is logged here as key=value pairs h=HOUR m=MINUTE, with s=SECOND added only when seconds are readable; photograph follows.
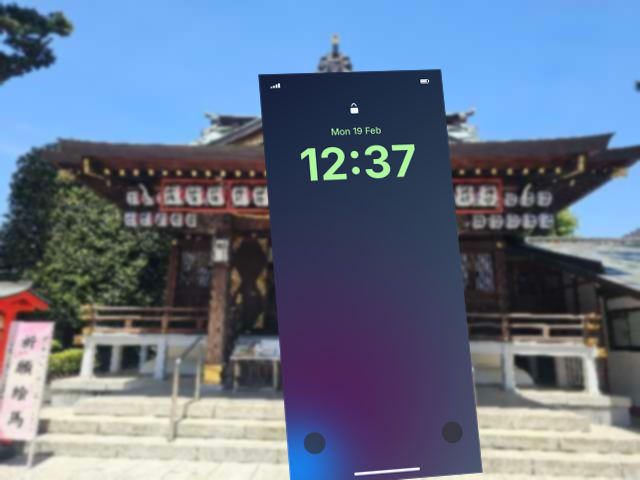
h=12 m=37
